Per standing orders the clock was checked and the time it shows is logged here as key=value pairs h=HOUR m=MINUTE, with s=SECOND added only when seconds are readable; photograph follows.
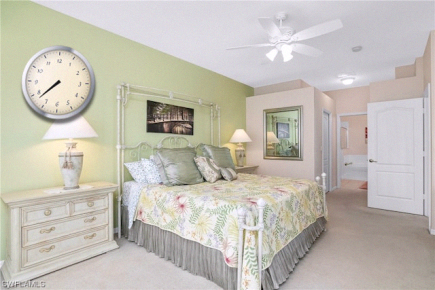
h=7 m=38
